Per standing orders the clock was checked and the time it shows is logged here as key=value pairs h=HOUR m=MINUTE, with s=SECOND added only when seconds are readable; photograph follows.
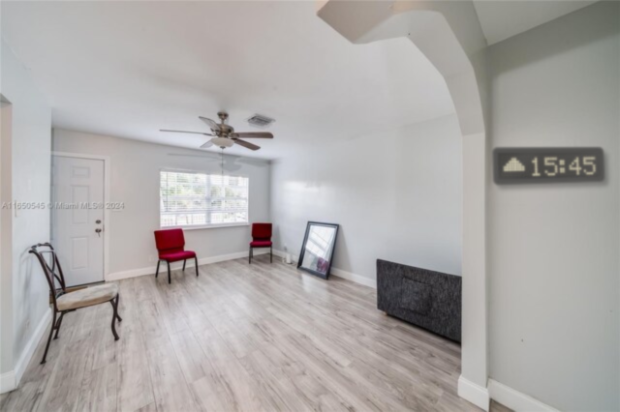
h=15 m=45
